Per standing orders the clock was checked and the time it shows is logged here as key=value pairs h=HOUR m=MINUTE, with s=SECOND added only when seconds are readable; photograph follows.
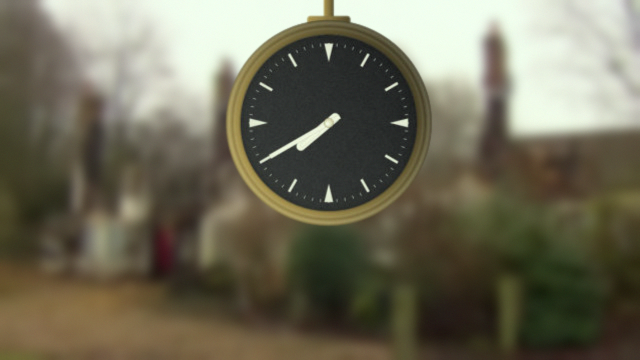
h=7 m=40
